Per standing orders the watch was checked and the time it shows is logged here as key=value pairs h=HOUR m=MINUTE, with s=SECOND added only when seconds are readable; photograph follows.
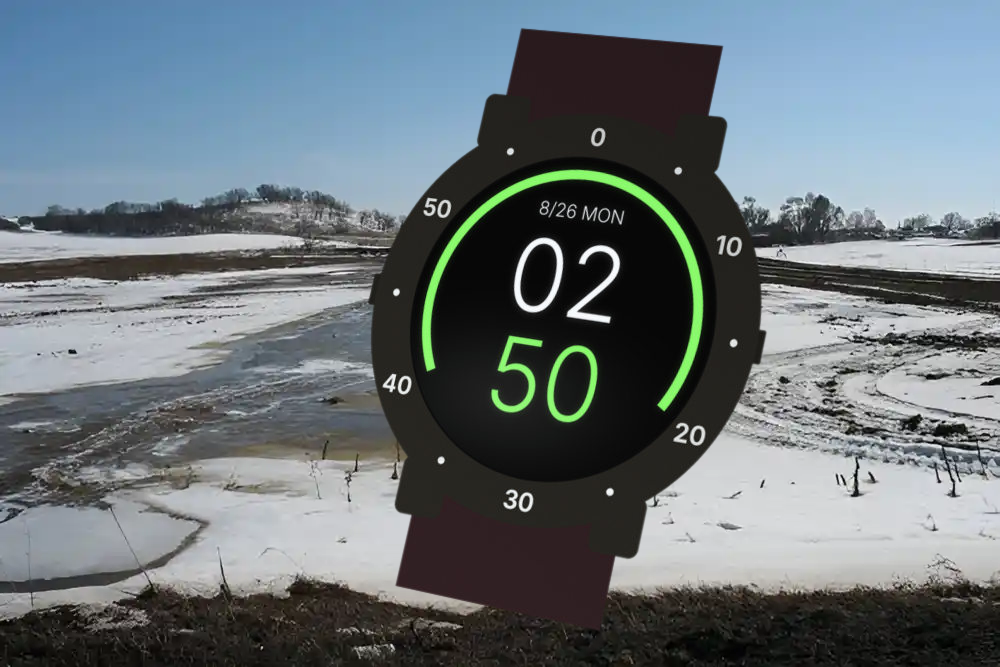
h=2 m=50
